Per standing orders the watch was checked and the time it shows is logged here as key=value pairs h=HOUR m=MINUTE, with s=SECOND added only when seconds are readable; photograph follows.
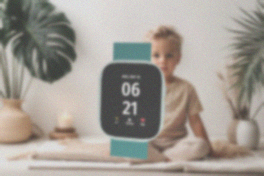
h=6 m=21
